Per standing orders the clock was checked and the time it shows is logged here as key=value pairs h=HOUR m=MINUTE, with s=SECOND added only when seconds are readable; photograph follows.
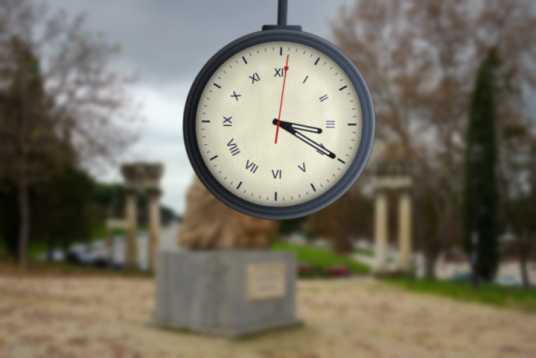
h=3 m=20 s=1
